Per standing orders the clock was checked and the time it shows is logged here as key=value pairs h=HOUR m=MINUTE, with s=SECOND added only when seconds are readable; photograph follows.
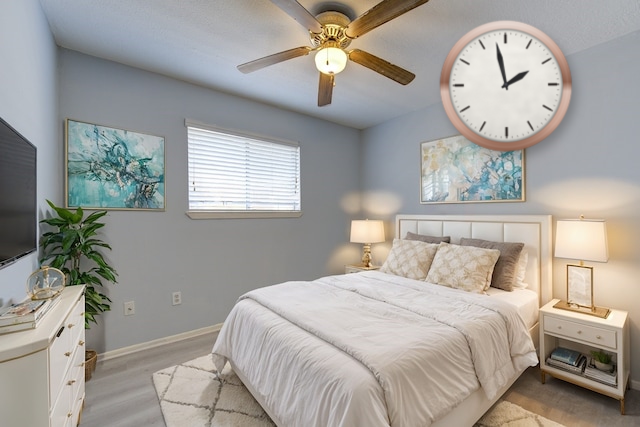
h=1 m=58
